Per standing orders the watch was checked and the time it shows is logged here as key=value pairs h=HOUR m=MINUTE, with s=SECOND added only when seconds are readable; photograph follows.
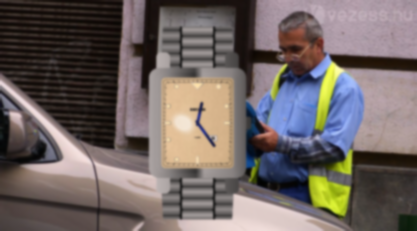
h=12 m=24
